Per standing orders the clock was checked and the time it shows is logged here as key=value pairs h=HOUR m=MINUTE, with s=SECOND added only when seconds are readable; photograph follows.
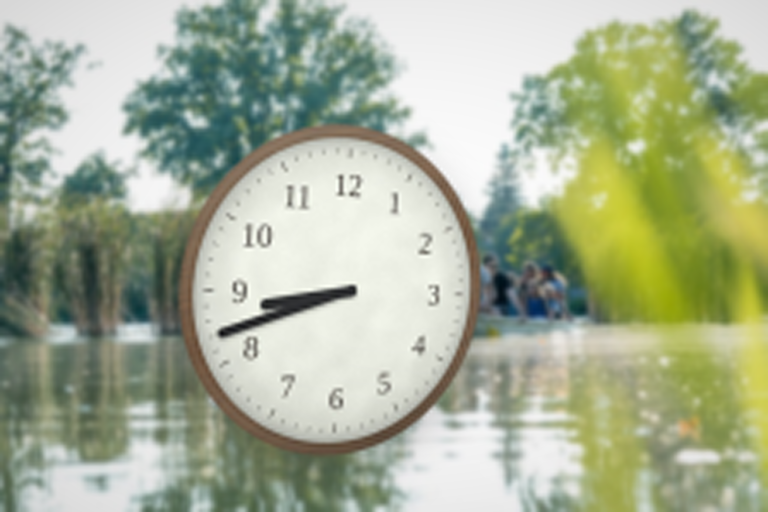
h=8 m=42
